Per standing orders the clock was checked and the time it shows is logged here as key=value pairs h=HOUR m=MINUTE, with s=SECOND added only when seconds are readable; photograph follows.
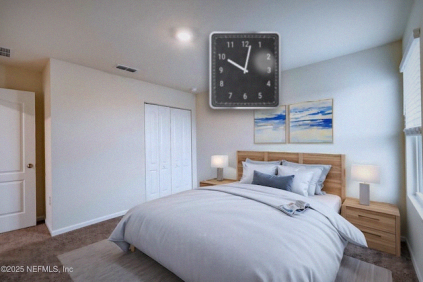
h=10 m=2
